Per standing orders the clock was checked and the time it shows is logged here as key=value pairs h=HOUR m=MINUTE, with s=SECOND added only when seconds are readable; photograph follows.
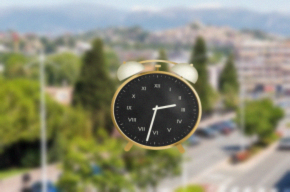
h=2 m=32
